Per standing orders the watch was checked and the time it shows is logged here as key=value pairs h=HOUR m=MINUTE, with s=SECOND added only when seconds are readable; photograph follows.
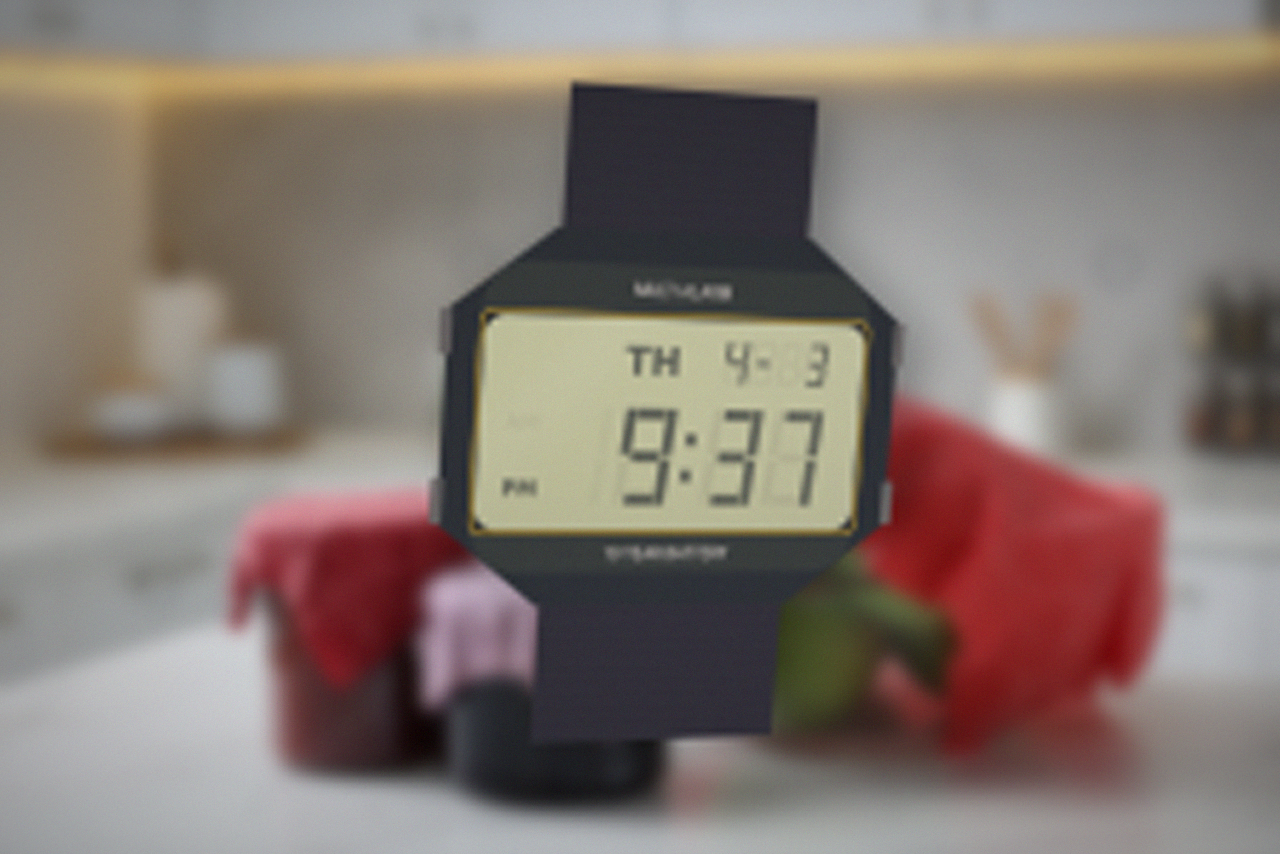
h=9 m=37
